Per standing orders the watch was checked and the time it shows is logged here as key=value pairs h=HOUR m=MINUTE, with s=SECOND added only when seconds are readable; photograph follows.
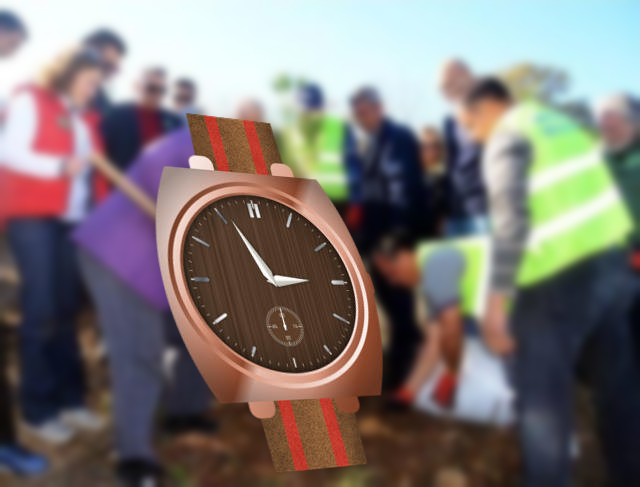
h=2 m=56
